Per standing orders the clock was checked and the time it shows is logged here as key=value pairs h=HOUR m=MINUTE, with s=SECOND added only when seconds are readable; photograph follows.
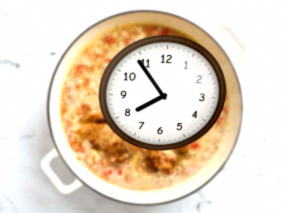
h=7 m=54
